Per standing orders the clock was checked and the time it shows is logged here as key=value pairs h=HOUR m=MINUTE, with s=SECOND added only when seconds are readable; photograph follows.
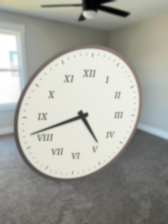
h=4 m=42
